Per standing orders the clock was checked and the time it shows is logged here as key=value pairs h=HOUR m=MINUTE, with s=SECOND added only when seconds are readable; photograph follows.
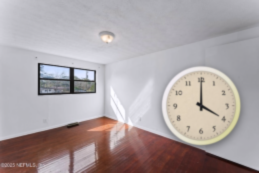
h=4 m=0
